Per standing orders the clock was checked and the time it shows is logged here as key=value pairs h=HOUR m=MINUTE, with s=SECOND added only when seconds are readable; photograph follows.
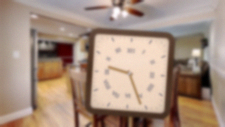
h=9 m=26
